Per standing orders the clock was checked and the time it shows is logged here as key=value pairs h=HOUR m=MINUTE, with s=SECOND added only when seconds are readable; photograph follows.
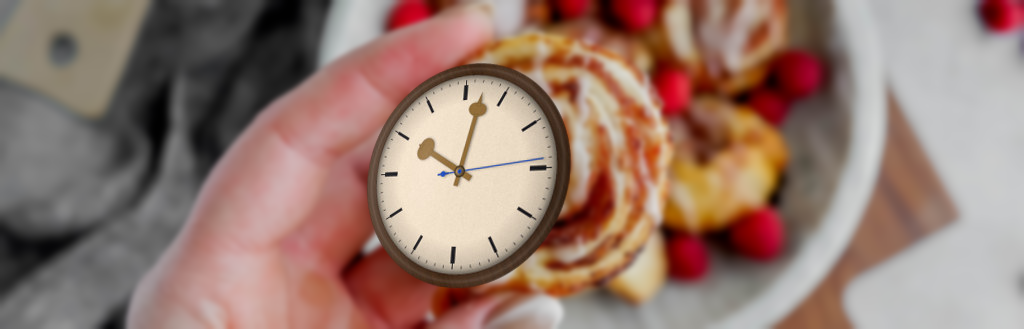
h=10 m=2 s=14
